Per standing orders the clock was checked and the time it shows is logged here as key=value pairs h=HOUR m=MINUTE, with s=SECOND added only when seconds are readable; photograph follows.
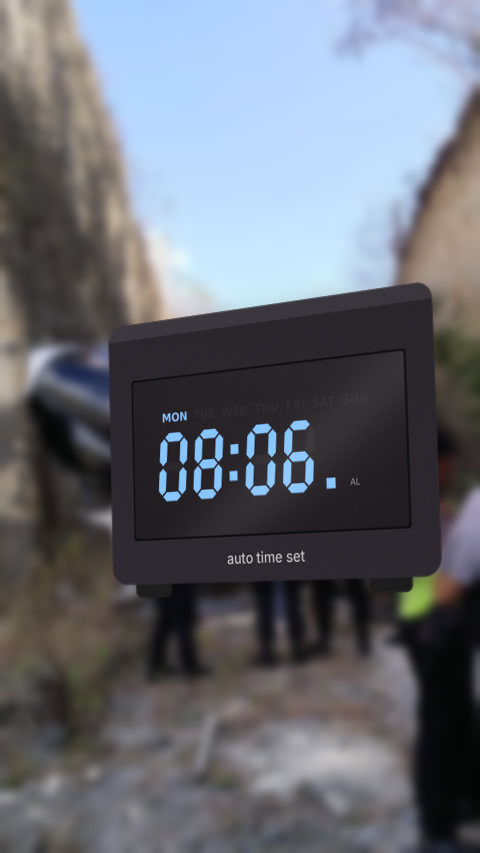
h=8 m=6
